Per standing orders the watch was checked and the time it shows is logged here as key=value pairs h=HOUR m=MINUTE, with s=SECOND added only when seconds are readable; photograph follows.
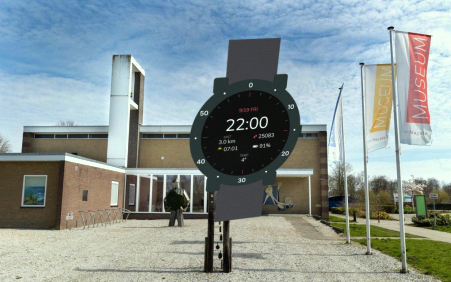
h=22 m=0
